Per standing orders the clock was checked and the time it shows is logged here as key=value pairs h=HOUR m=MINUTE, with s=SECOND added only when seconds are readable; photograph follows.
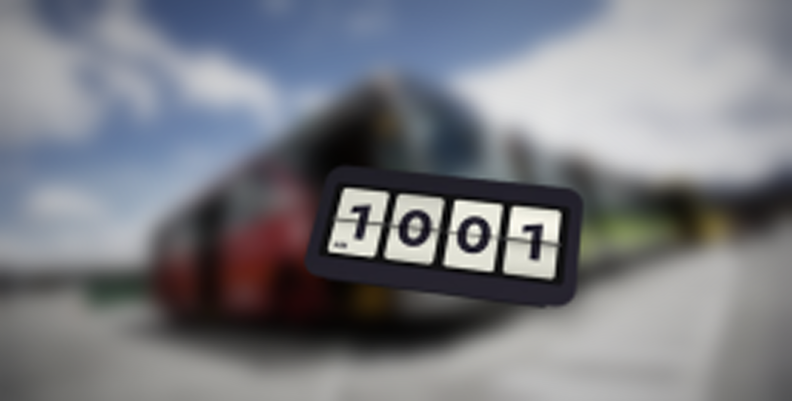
h=10 m=1
